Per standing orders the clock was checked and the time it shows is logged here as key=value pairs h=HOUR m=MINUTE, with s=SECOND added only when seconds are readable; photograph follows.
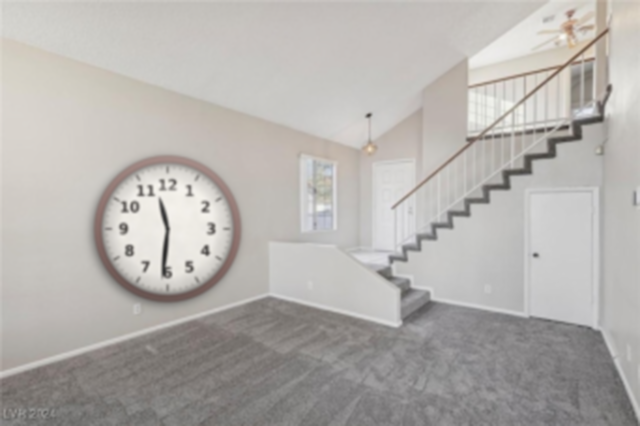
h=11 m=31
